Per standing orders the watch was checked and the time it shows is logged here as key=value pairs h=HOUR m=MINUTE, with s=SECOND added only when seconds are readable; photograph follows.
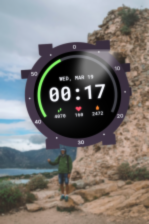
h=0 m=17
